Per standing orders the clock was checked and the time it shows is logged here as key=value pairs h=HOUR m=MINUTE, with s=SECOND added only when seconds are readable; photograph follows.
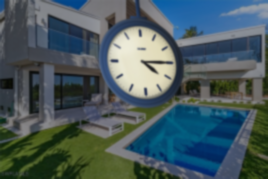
h=4 m=15
